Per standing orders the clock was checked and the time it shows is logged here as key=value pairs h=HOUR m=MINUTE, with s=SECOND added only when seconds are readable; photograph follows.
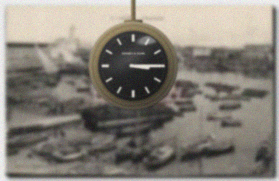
h=3 m=15
